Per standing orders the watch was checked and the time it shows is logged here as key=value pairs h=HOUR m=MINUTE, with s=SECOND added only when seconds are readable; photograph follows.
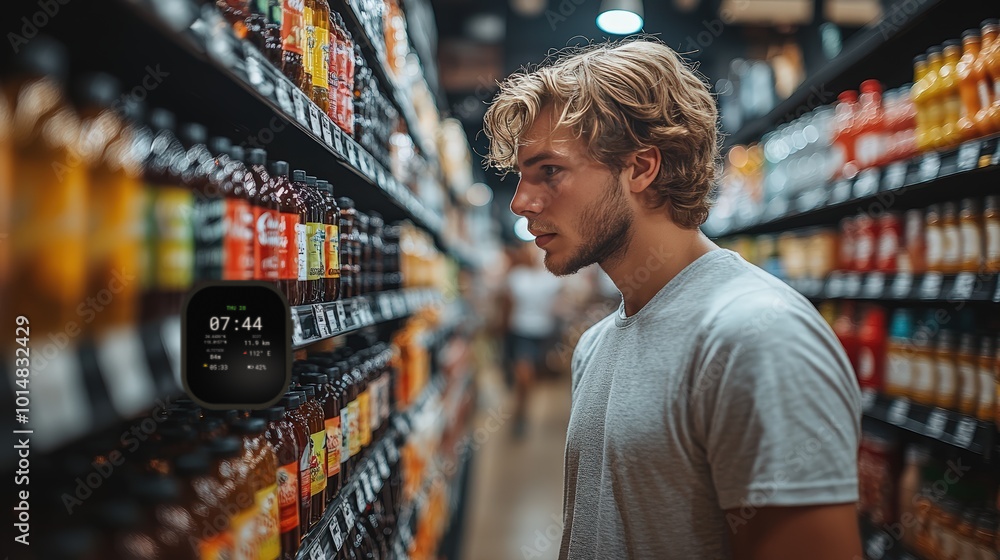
h=7 m=44
